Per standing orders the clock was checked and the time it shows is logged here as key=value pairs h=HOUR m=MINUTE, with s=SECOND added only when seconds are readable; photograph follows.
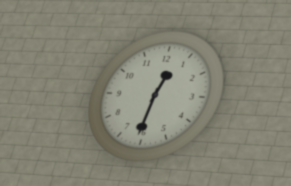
h=12 m=31
